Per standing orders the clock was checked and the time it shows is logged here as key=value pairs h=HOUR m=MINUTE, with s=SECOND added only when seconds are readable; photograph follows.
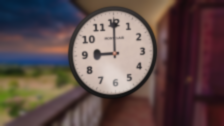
h=9 m=0
